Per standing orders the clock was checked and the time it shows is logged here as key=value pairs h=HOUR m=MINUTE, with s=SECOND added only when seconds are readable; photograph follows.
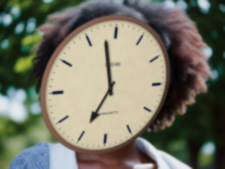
h=6 m=58
